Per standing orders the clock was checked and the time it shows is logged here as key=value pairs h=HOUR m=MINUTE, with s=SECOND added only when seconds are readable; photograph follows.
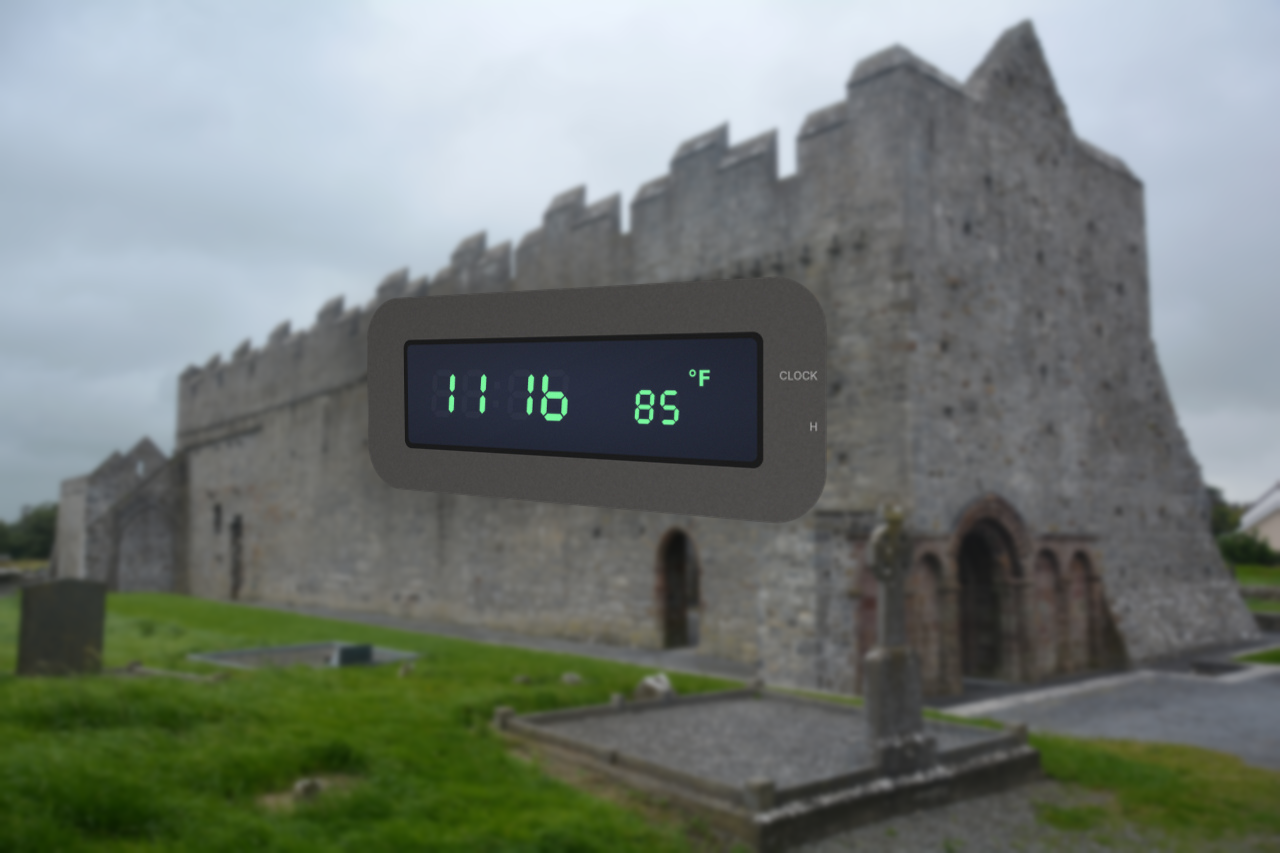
h=11 m=16
